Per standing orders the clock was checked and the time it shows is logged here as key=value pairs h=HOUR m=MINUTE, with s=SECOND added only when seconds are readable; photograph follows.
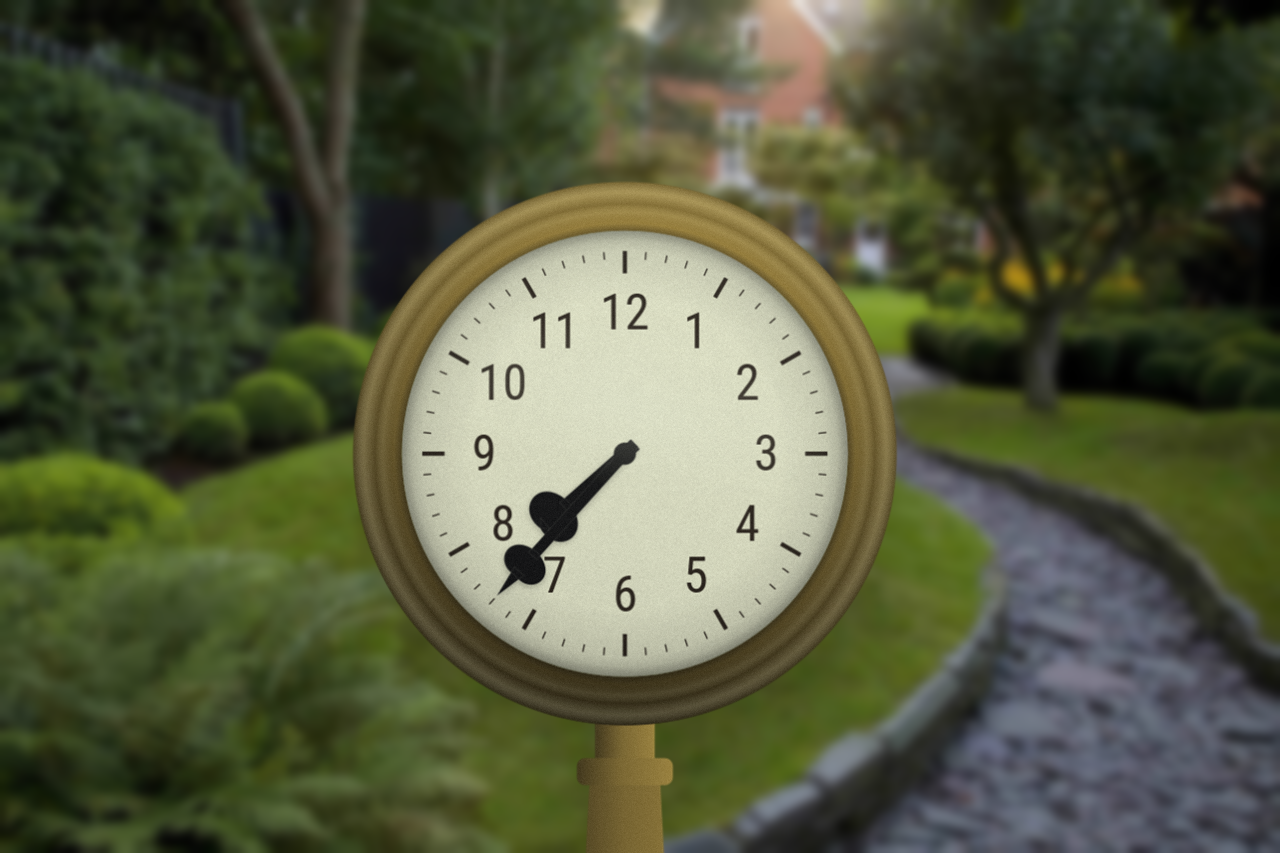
h=7 m=37
